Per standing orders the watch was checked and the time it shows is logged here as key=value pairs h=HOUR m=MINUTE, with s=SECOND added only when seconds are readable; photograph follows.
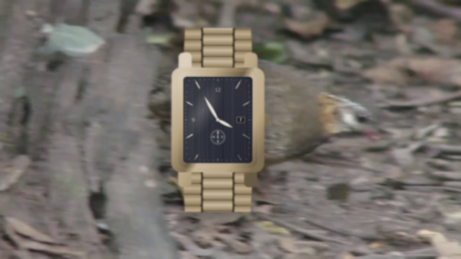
h=3 m=55
